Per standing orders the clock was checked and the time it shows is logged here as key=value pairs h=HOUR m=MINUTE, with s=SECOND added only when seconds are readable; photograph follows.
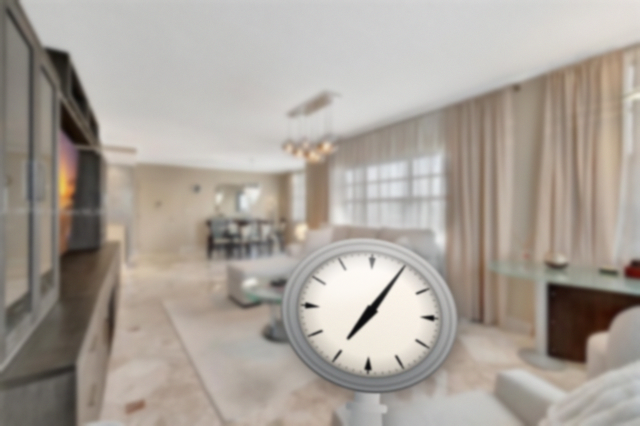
h=7 m=5
